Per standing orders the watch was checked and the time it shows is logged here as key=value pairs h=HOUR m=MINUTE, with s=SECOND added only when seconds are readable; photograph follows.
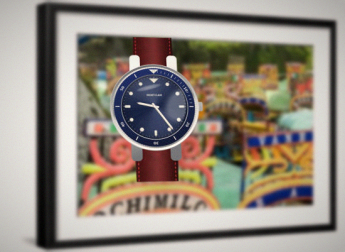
h=9 m=24
